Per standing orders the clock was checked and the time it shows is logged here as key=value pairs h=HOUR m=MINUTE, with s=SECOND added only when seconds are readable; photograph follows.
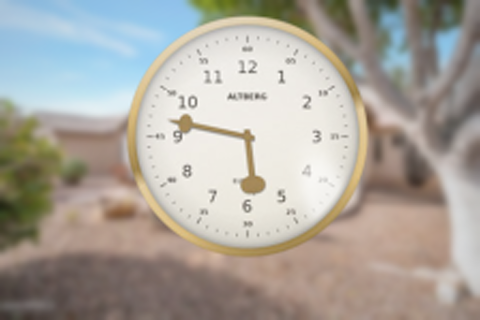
h=5 m=47
